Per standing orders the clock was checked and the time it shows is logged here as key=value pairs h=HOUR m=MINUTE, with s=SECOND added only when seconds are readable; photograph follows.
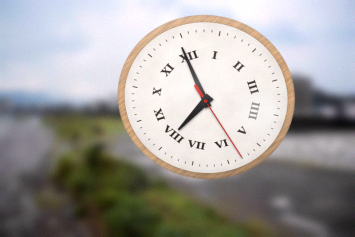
h=7 m=59 s=28
